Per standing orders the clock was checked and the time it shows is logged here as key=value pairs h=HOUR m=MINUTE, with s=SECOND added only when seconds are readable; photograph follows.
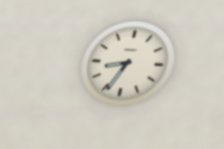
h=8 m=34
